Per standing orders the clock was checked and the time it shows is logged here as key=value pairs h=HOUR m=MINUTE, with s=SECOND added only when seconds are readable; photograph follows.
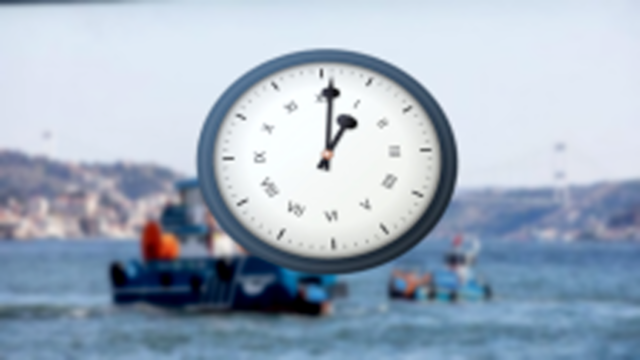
h=1 m=1
